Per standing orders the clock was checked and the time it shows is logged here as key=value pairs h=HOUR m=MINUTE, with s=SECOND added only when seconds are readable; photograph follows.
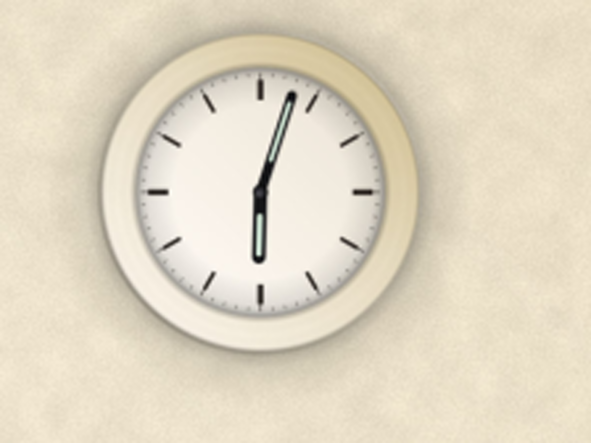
h=6 m=3
